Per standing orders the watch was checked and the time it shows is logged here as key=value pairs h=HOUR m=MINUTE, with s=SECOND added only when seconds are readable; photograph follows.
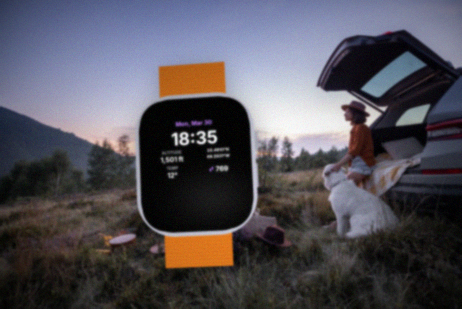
h=18 m=35
